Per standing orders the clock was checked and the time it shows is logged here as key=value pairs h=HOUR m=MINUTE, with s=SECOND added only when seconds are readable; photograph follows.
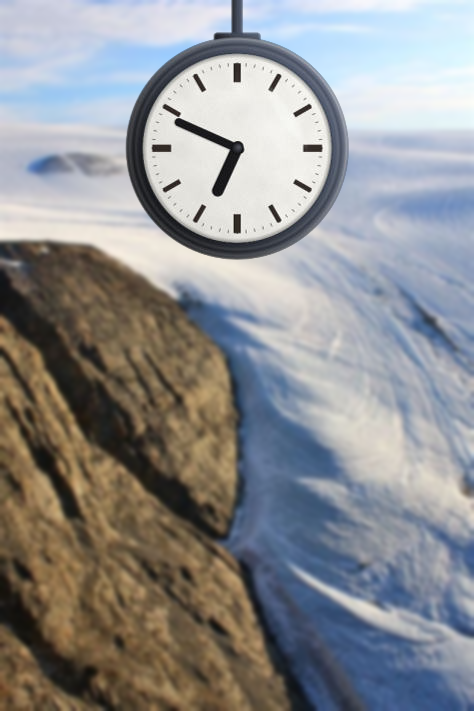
h=6 m=49
